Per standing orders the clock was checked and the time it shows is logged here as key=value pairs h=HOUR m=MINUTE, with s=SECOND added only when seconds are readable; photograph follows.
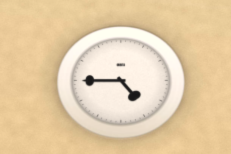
h=4 m=45
